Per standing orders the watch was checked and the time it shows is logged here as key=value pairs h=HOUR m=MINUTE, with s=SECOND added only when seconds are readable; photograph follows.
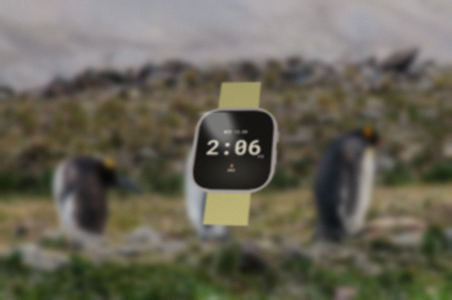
h=2 m=6
